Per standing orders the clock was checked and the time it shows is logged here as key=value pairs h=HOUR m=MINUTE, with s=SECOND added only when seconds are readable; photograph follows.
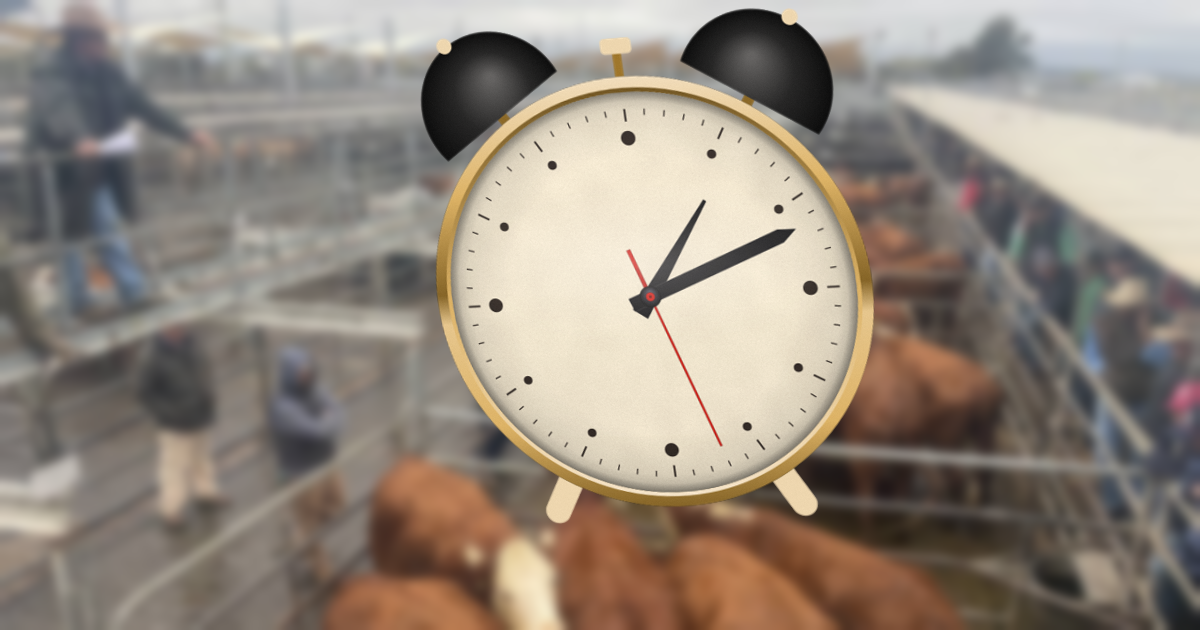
h=1 m=11 s=27
